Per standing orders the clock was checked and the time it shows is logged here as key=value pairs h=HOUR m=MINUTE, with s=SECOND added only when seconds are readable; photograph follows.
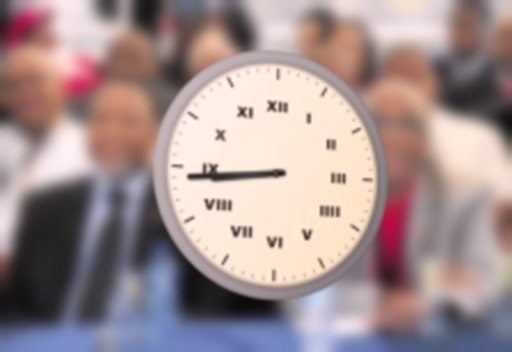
h=8 m=44
